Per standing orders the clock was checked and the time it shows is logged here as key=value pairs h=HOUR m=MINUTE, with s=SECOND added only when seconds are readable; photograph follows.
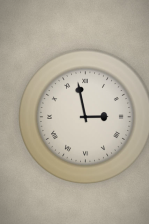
h=2 m=58
